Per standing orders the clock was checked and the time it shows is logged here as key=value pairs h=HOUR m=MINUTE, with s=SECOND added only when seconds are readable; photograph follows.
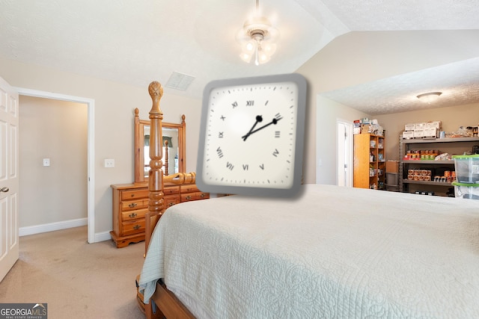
h=1 m=11
